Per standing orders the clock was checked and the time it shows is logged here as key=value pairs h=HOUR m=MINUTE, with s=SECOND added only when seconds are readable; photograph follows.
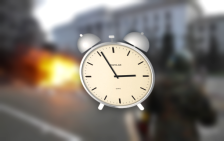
h=2 m=56
